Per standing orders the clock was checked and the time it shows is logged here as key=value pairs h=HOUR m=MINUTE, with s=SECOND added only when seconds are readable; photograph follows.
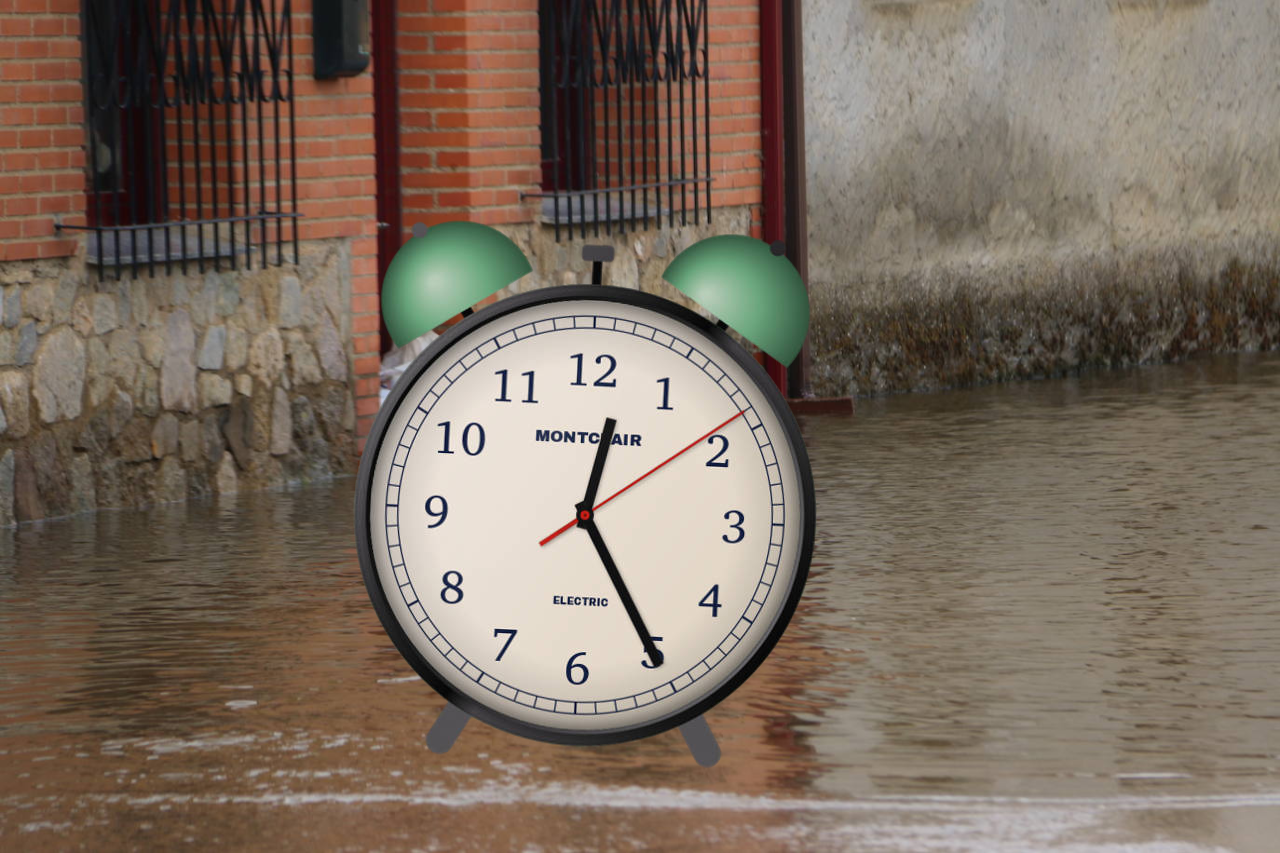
h=12 m=25 s=9
